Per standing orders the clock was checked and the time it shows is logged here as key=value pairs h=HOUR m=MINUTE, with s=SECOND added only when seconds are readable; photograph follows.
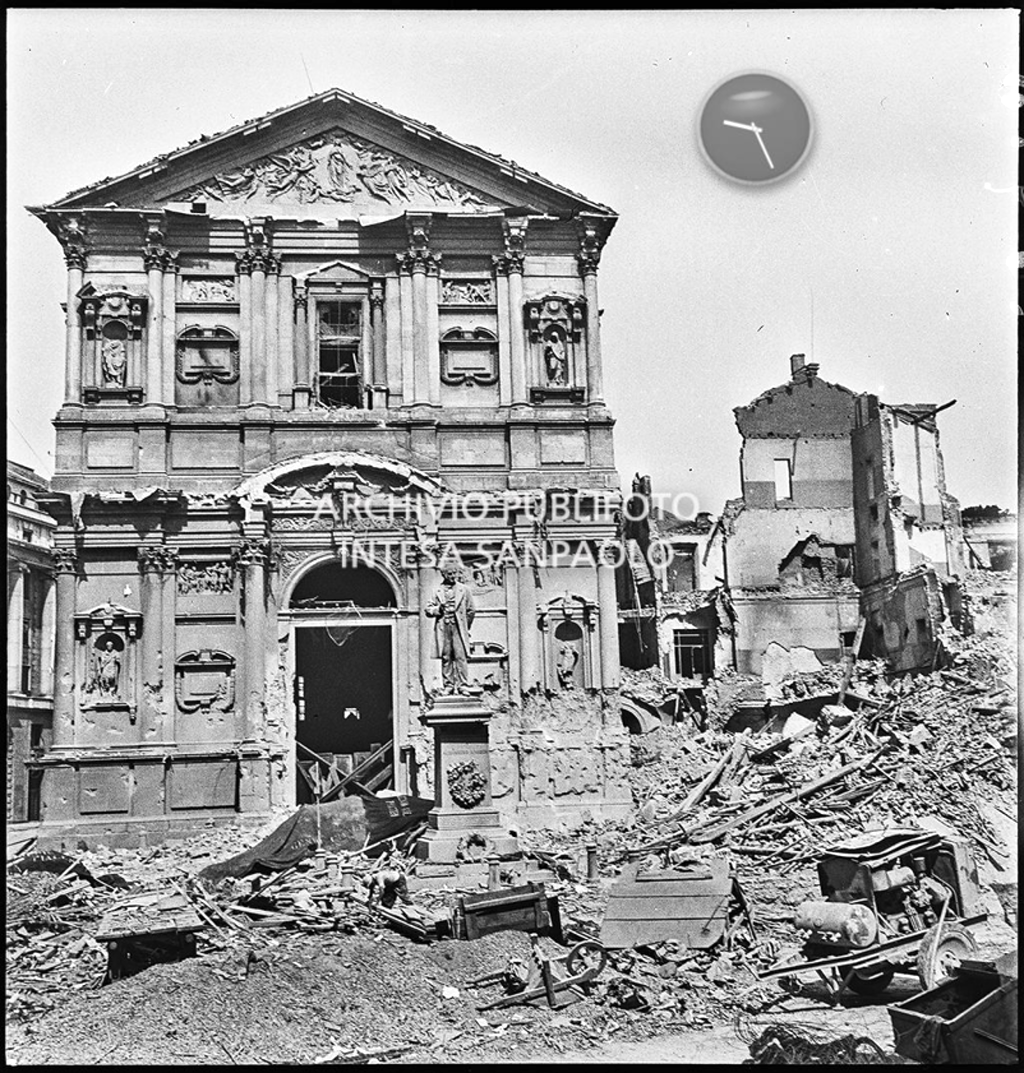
h=9 m=26
